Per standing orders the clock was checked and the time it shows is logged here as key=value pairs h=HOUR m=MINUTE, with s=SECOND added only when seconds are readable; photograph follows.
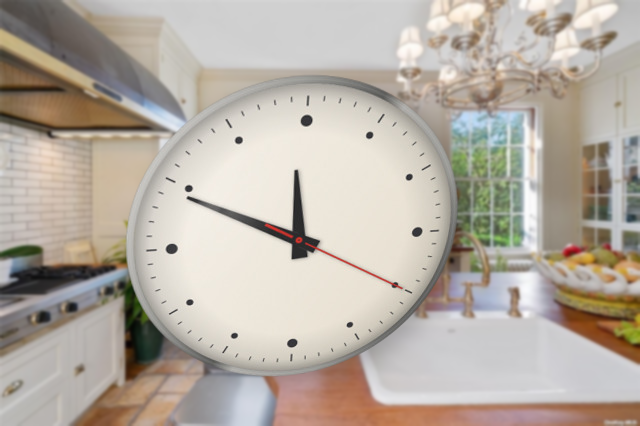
h=11 m=49 s=20
